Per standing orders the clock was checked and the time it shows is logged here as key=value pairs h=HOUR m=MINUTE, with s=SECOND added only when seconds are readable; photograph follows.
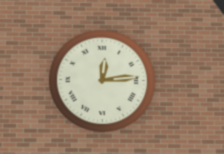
h=12 m=14
